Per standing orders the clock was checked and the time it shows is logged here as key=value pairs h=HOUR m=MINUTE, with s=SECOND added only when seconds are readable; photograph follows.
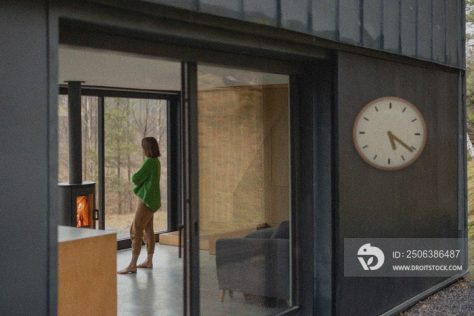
h=5 m=21
